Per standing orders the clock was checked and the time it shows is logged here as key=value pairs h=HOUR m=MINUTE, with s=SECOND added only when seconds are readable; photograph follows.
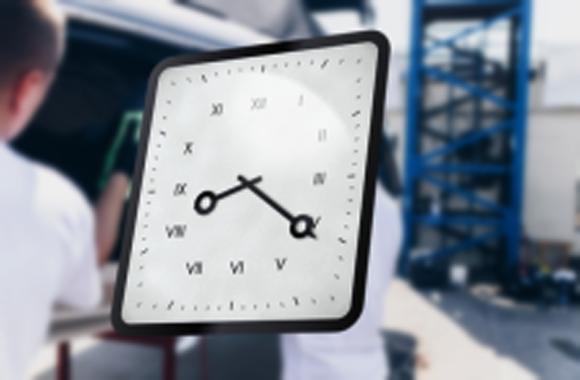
h=8 m=21
